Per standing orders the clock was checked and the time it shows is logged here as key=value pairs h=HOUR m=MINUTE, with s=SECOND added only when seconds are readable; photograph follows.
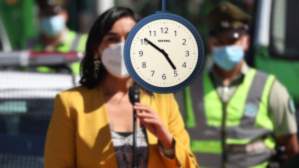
h=4 m=51
